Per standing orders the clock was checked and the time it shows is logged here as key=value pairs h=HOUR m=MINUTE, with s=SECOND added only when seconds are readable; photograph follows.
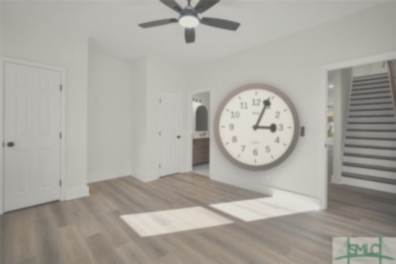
h=3 m=4
